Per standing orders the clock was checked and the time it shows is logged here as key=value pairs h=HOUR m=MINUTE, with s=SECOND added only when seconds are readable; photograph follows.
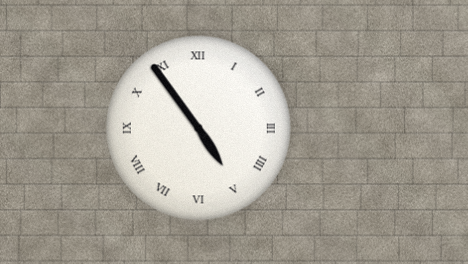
h=4 m=54
